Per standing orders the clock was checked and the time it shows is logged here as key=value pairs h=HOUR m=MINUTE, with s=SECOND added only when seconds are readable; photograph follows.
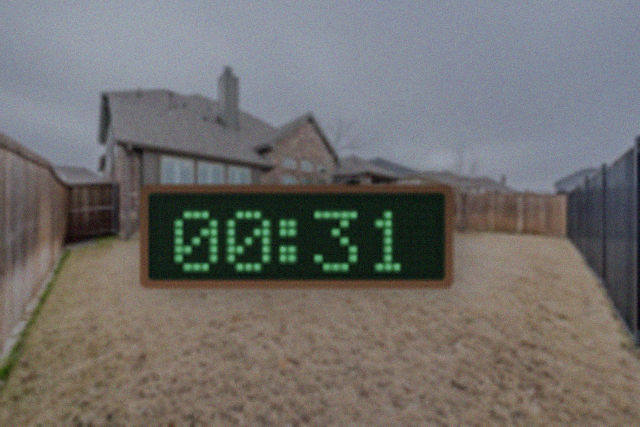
h=0 m=31
